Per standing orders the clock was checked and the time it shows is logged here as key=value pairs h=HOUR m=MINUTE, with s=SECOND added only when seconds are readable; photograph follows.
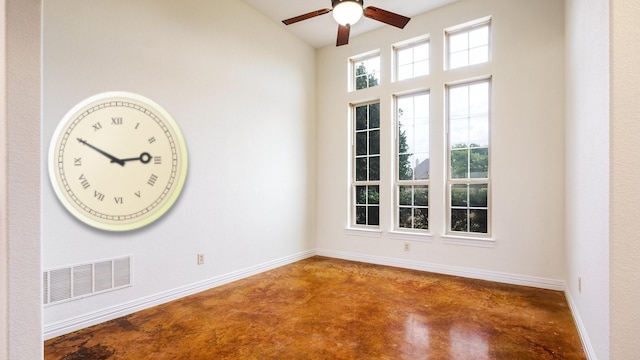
h=2 m=50
